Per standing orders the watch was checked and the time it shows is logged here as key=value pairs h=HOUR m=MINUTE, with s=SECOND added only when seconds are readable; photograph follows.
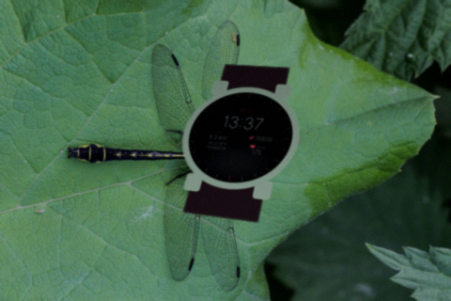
h=13 m=37
